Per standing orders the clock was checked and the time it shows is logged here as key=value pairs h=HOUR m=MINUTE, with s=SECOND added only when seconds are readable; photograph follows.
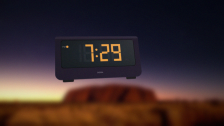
h=7 m=29
